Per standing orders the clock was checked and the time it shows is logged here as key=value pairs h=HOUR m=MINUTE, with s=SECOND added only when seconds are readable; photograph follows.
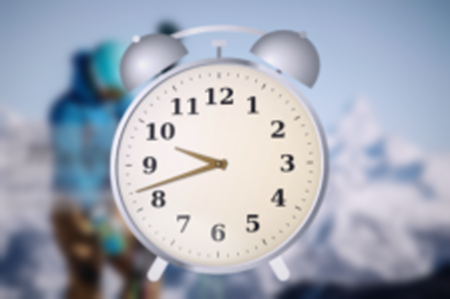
h=9 m=42
